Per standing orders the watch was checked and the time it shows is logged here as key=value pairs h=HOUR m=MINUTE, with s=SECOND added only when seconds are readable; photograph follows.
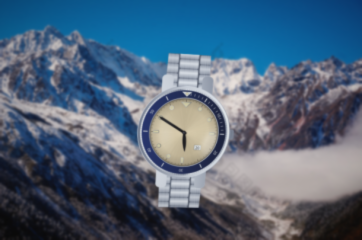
h=5 m=50
